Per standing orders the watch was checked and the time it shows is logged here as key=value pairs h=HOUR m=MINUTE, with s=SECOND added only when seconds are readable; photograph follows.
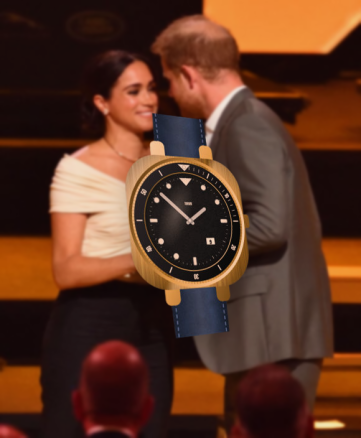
h=1 m=52
